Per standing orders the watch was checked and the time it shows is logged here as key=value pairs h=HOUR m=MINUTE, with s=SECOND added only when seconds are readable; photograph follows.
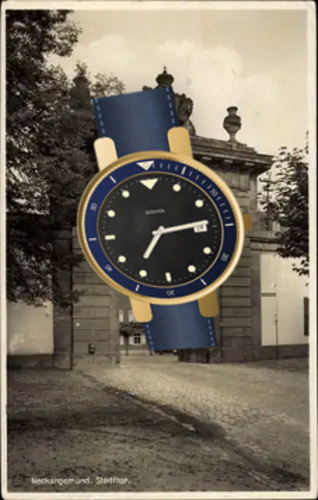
h=7 m=14
